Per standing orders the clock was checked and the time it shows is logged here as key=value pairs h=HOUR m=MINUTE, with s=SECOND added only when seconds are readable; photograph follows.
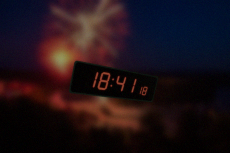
h=18 m=41 s=18
